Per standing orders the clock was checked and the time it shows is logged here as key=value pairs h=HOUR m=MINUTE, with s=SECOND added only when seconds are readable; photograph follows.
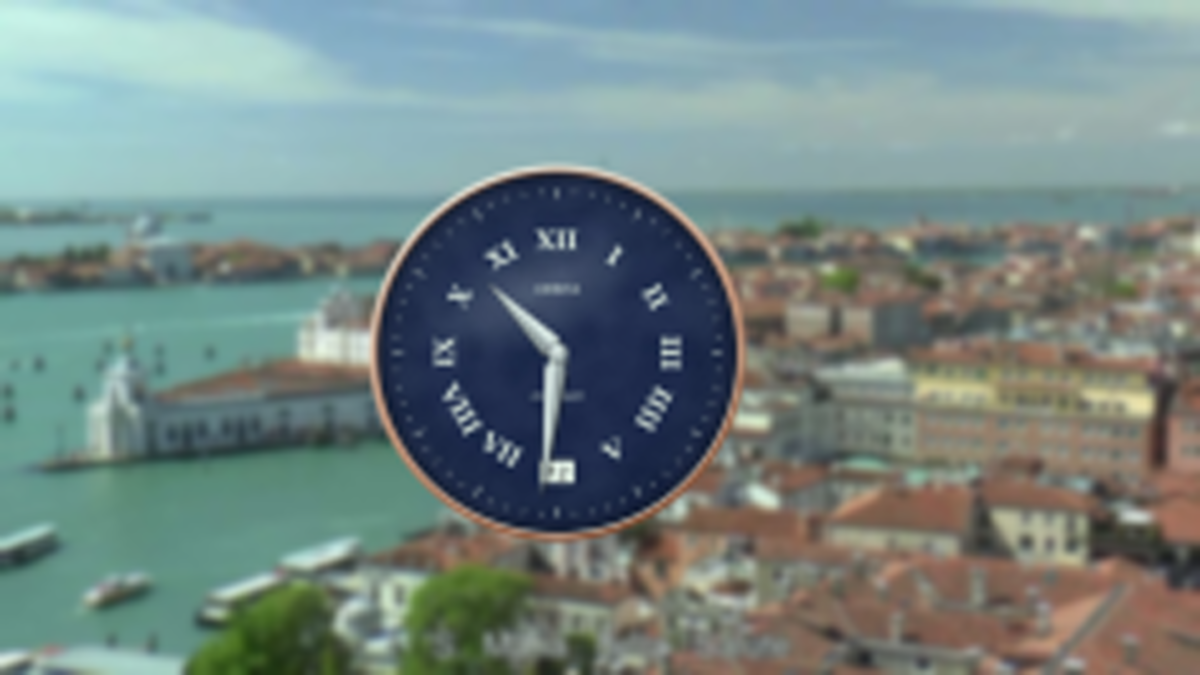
h=10 m=31
